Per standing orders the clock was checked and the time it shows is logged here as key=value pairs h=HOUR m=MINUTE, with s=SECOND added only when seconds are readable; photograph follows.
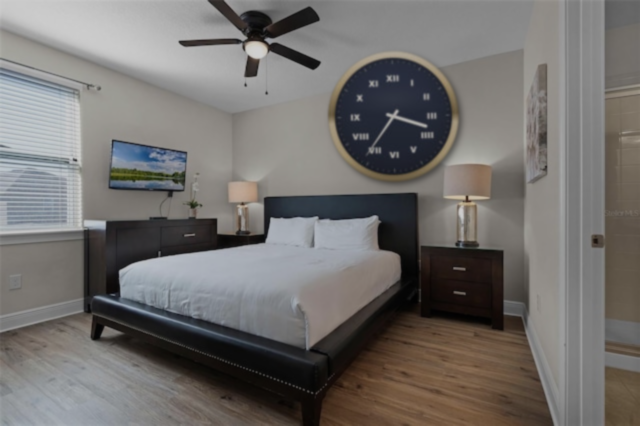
h=3 m=36
